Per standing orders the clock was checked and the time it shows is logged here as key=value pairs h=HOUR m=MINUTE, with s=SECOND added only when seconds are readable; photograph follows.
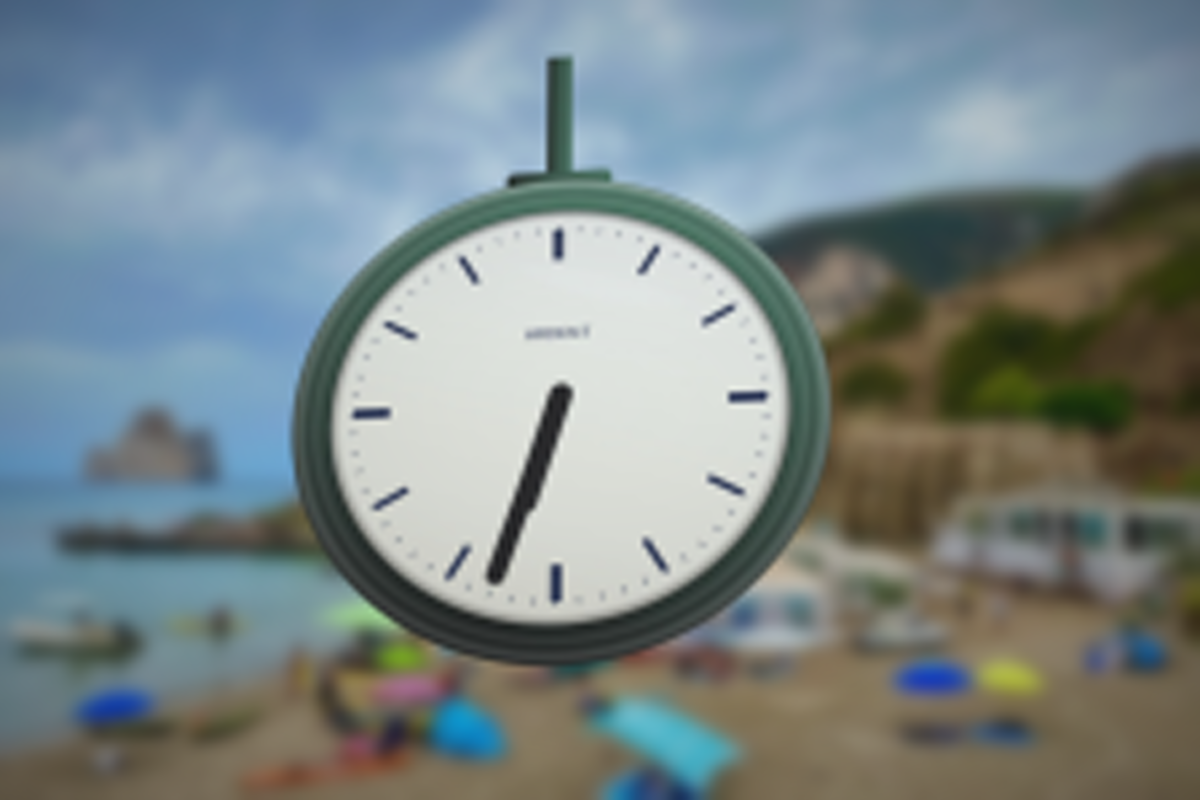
h=6 m=33
